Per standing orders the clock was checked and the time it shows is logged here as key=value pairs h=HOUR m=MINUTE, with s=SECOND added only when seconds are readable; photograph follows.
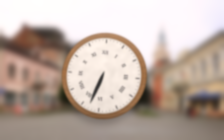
h=6 m=33
